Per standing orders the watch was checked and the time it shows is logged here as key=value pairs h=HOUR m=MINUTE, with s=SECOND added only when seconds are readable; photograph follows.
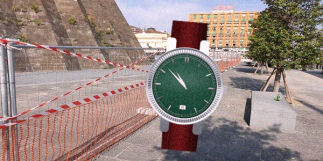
h=10 m=52
